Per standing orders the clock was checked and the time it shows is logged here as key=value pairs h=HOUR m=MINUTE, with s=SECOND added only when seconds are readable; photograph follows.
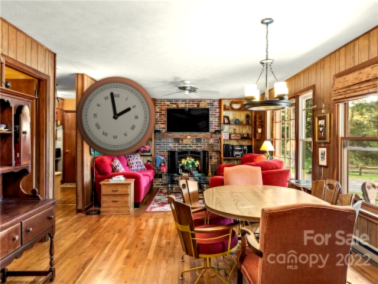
h=1 m=58
